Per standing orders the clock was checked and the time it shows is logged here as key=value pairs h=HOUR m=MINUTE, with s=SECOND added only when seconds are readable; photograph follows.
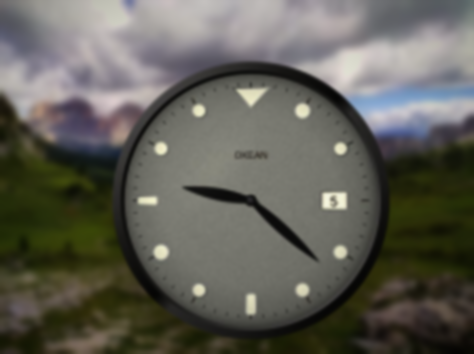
h=9 m=22
